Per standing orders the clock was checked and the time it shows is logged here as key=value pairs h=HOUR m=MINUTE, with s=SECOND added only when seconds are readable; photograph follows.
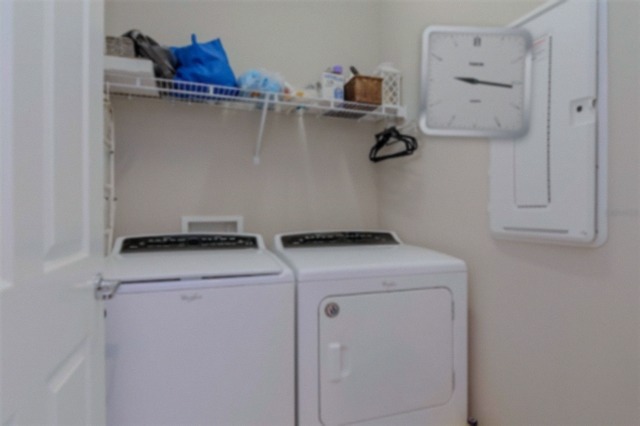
h=9 m=16
